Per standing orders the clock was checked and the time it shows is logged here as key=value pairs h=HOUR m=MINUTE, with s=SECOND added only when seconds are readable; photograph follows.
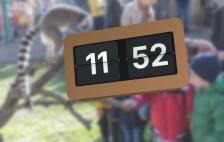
h=11 m=52
